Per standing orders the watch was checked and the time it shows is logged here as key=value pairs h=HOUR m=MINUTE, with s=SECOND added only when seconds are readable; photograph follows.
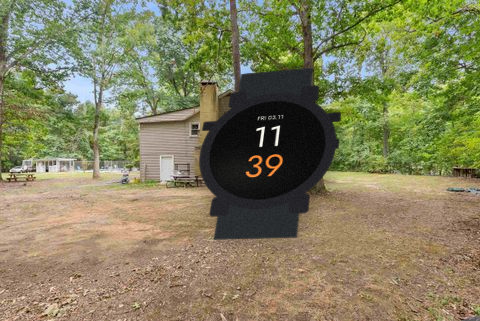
h=11 m=39
